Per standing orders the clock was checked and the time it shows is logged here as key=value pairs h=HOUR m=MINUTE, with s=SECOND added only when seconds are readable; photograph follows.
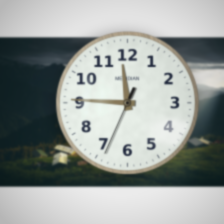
h=11 m=45 s=34
